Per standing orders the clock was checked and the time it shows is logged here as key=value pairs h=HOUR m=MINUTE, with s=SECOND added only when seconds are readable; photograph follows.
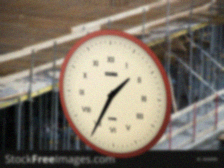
h=1 m=35
